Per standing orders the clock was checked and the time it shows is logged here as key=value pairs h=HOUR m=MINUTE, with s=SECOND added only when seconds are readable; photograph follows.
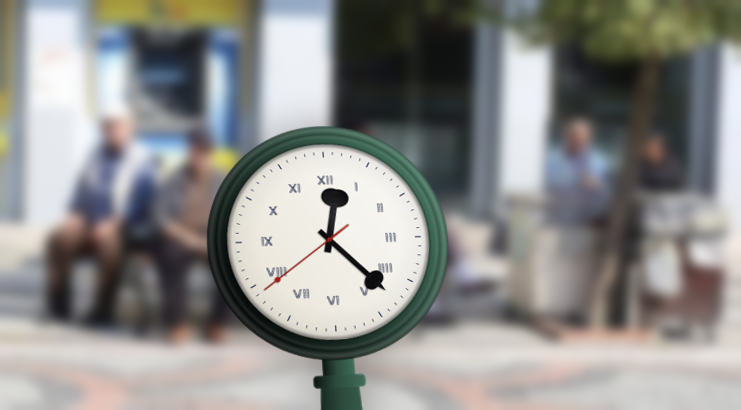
h=12 m=22 s=39
